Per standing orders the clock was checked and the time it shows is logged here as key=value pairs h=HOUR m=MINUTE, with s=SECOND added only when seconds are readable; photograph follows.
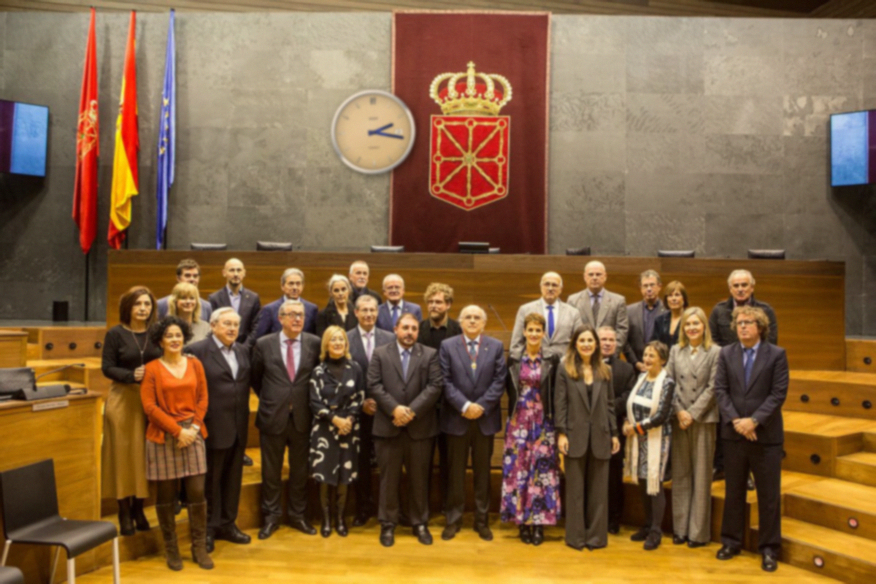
h=2 m=17
